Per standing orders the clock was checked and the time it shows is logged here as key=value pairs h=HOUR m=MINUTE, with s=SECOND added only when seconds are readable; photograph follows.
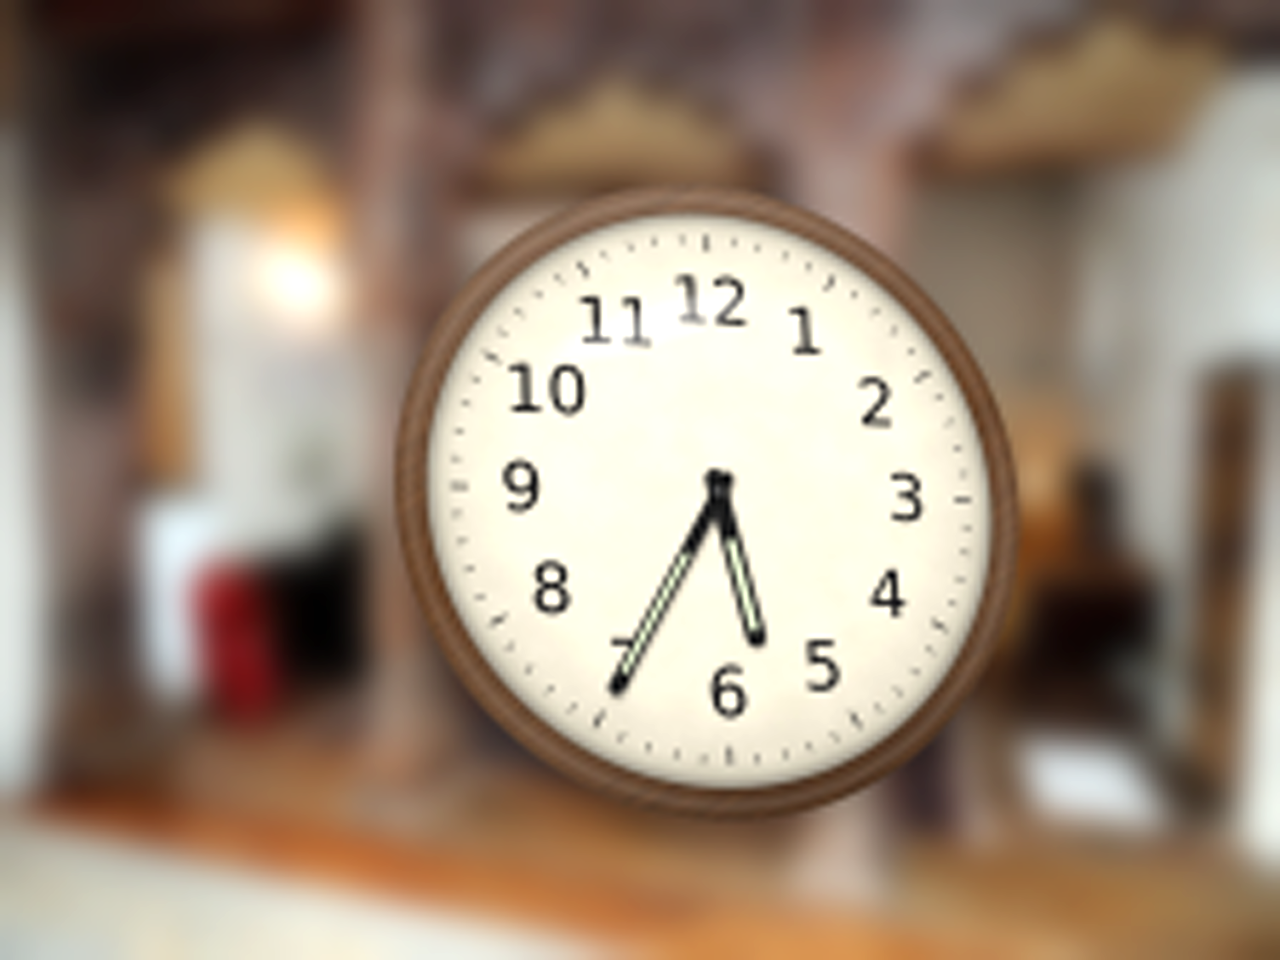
h=5 m=35
